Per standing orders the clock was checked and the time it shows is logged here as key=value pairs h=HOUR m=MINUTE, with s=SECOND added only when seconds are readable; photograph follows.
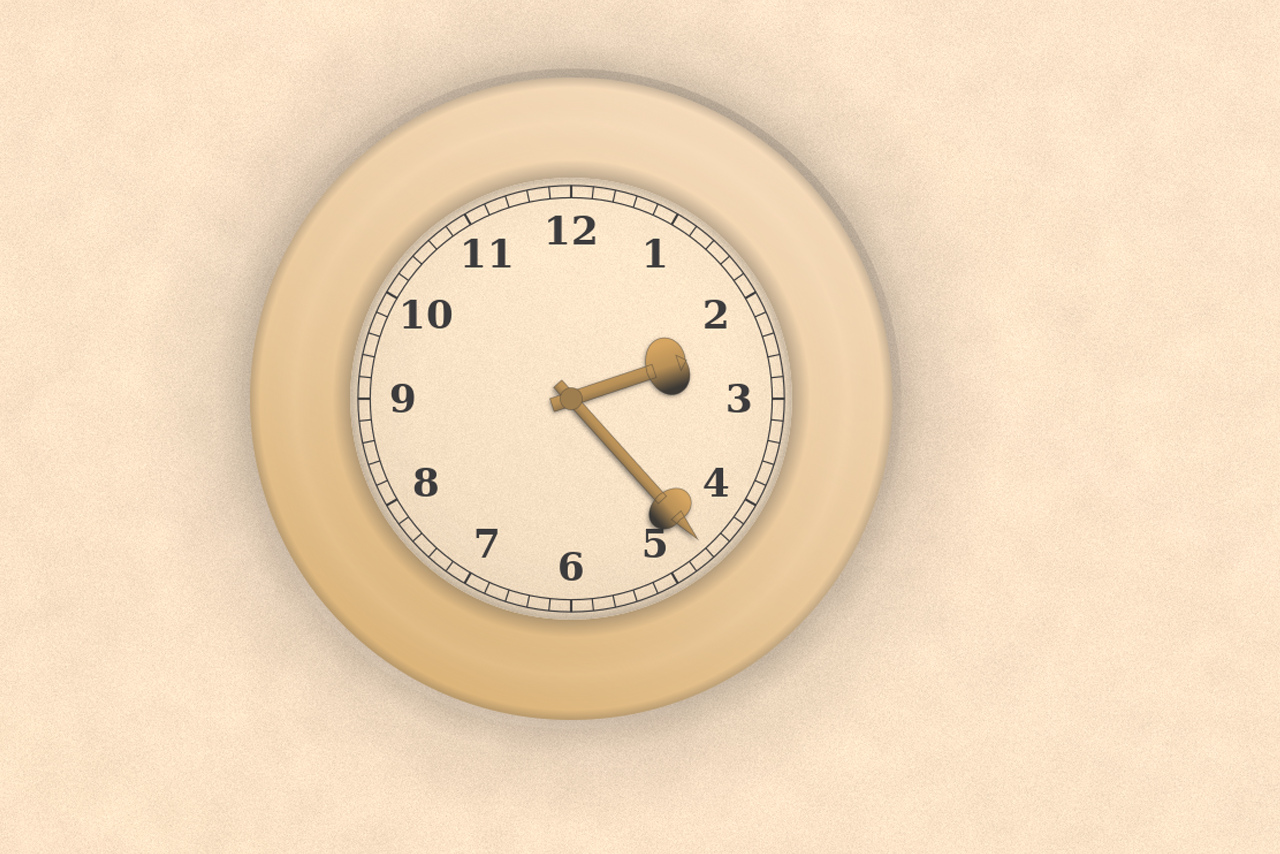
h=2 m=23
